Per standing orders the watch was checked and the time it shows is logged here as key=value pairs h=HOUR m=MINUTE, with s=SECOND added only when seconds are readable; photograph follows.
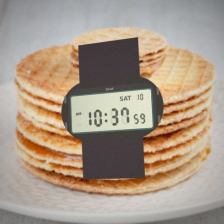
h=10 m=37 s=59
